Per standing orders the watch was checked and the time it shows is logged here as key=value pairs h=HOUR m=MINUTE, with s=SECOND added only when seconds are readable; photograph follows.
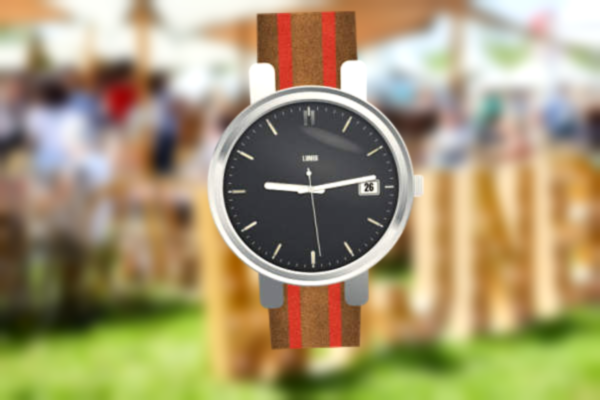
h=9 m=13 s=29
